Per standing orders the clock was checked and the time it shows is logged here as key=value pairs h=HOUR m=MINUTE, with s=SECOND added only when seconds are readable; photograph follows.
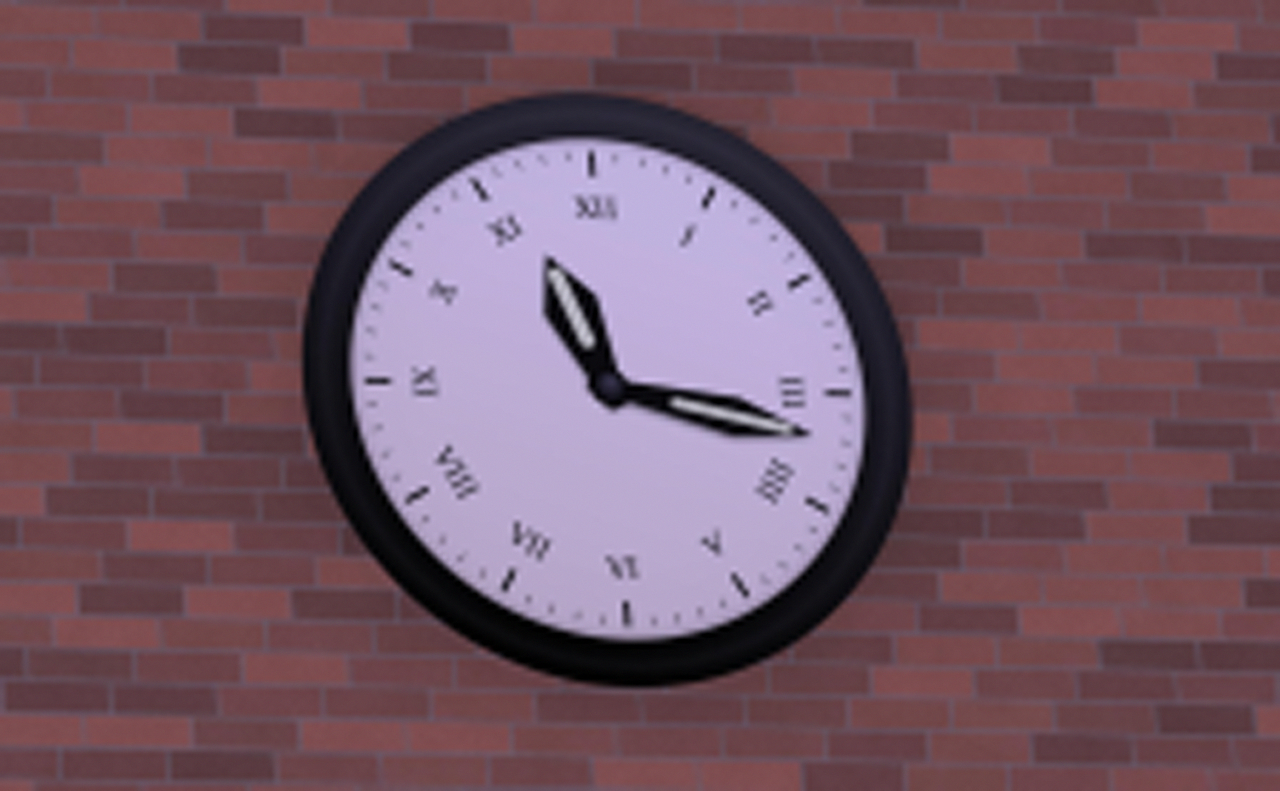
h=11 m=17
